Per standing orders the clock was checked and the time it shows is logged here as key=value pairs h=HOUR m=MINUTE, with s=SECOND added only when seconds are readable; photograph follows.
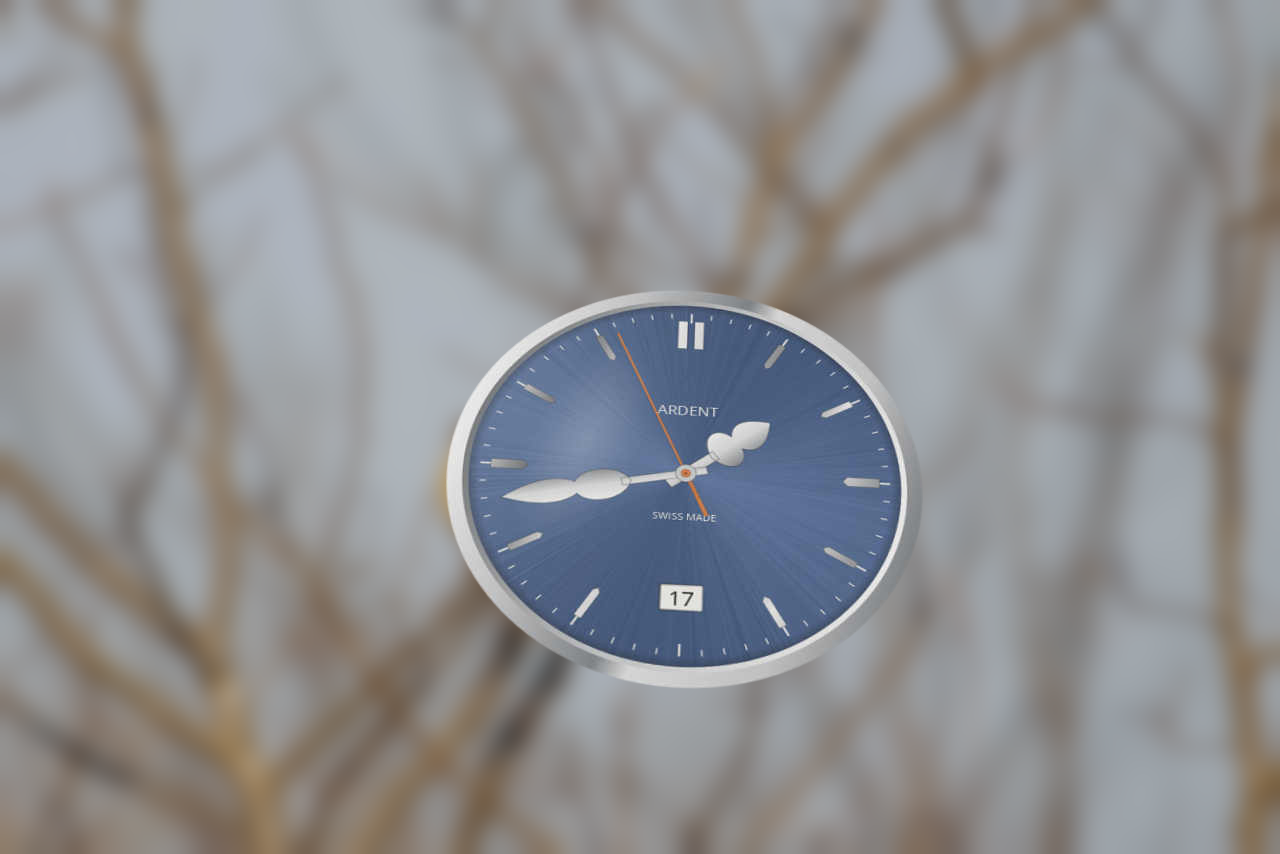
h=1 m=42 s=56
